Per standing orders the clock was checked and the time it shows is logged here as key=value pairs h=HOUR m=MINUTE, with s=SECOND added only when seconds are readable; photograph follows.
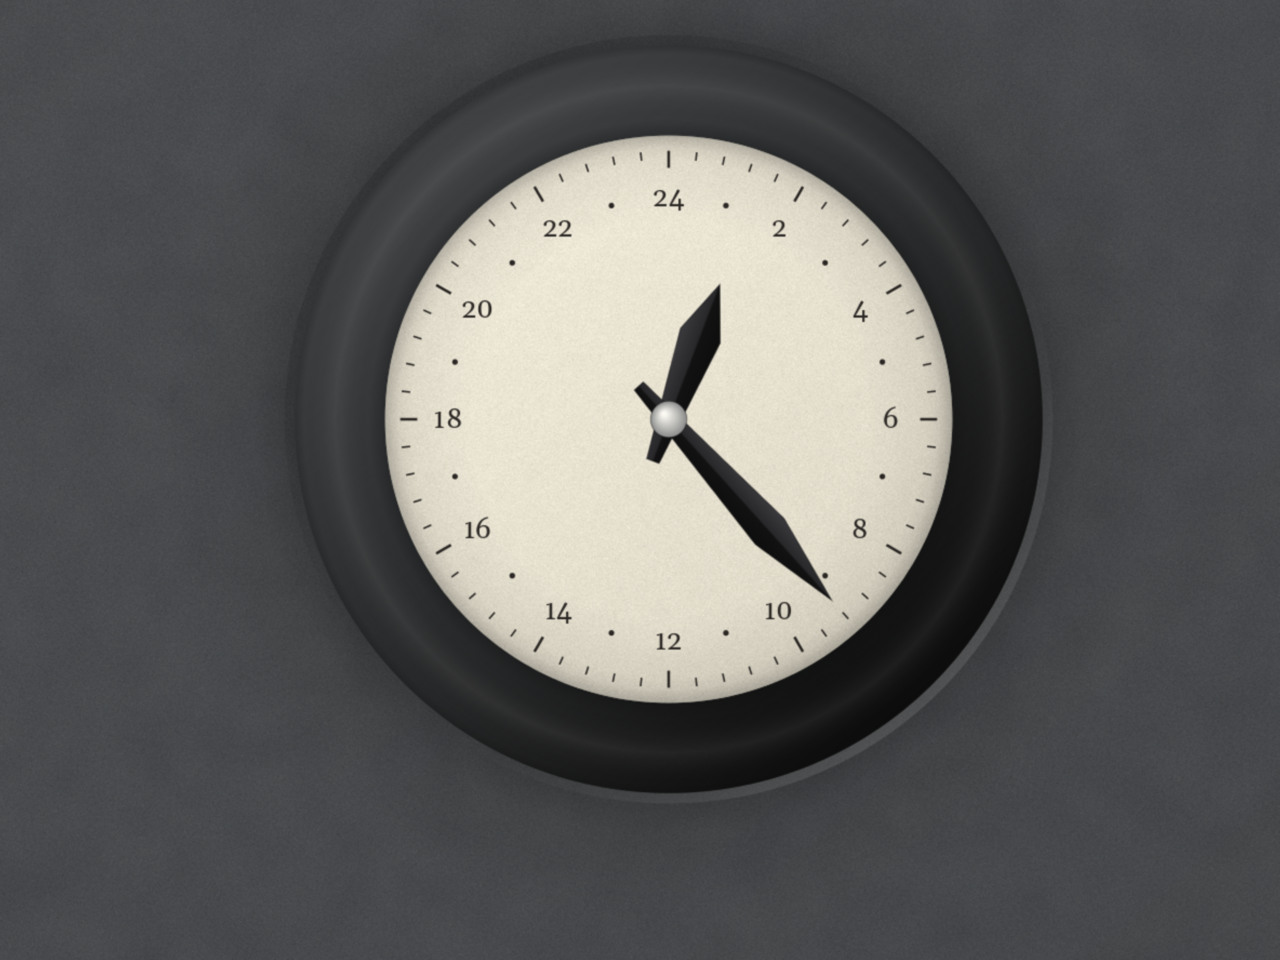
h=1 m=23
